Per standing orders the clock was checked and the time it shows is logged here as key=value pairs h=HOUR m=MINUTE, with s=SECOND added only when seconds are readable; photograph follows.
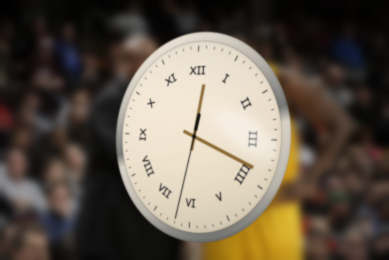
h=12 m=18 s=32
